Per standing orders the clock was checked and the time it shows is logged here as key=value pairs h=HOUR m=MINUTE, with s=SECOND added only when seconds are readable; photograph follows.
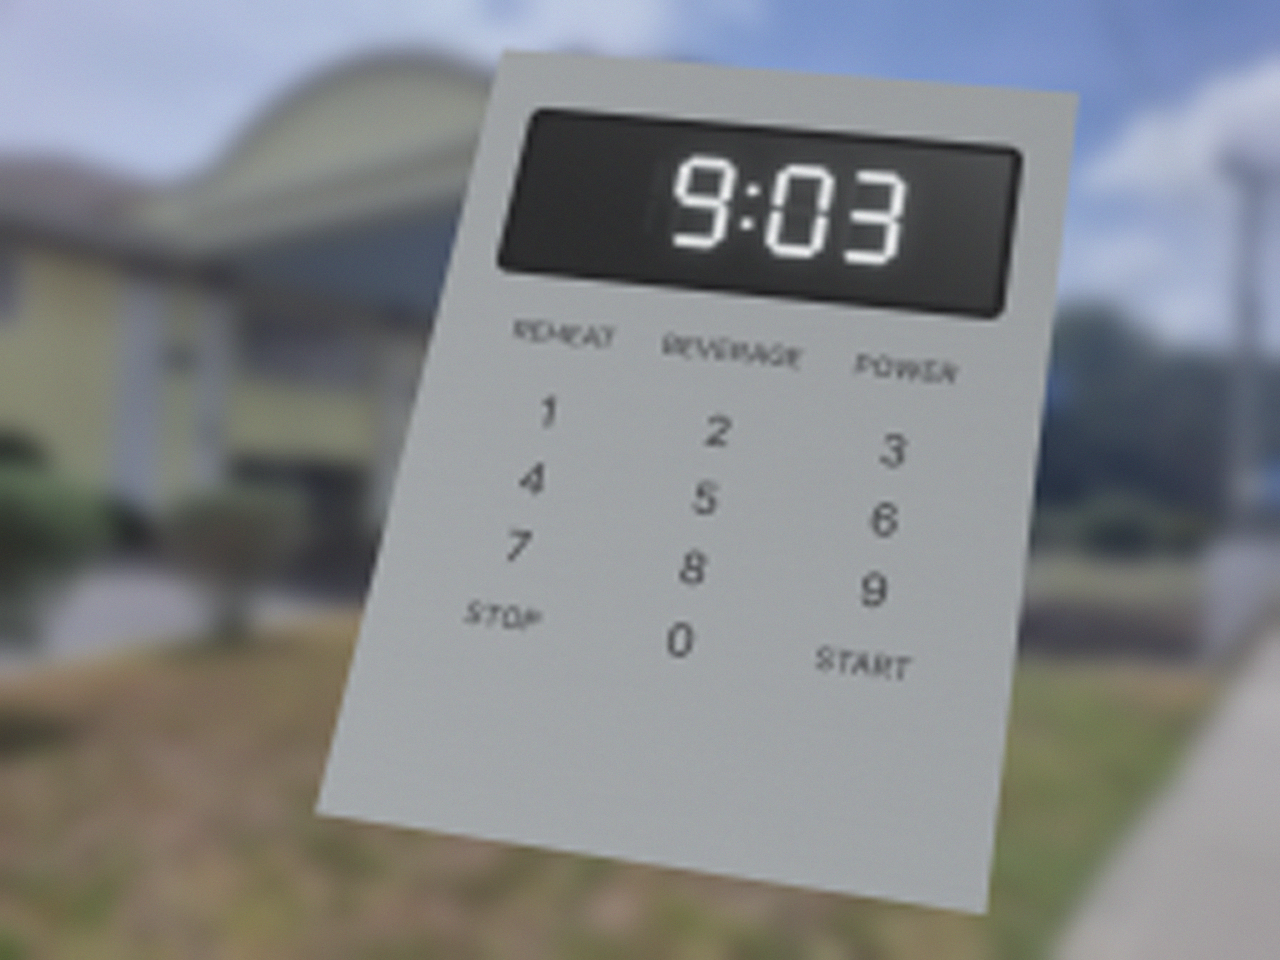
h=9 m=3
